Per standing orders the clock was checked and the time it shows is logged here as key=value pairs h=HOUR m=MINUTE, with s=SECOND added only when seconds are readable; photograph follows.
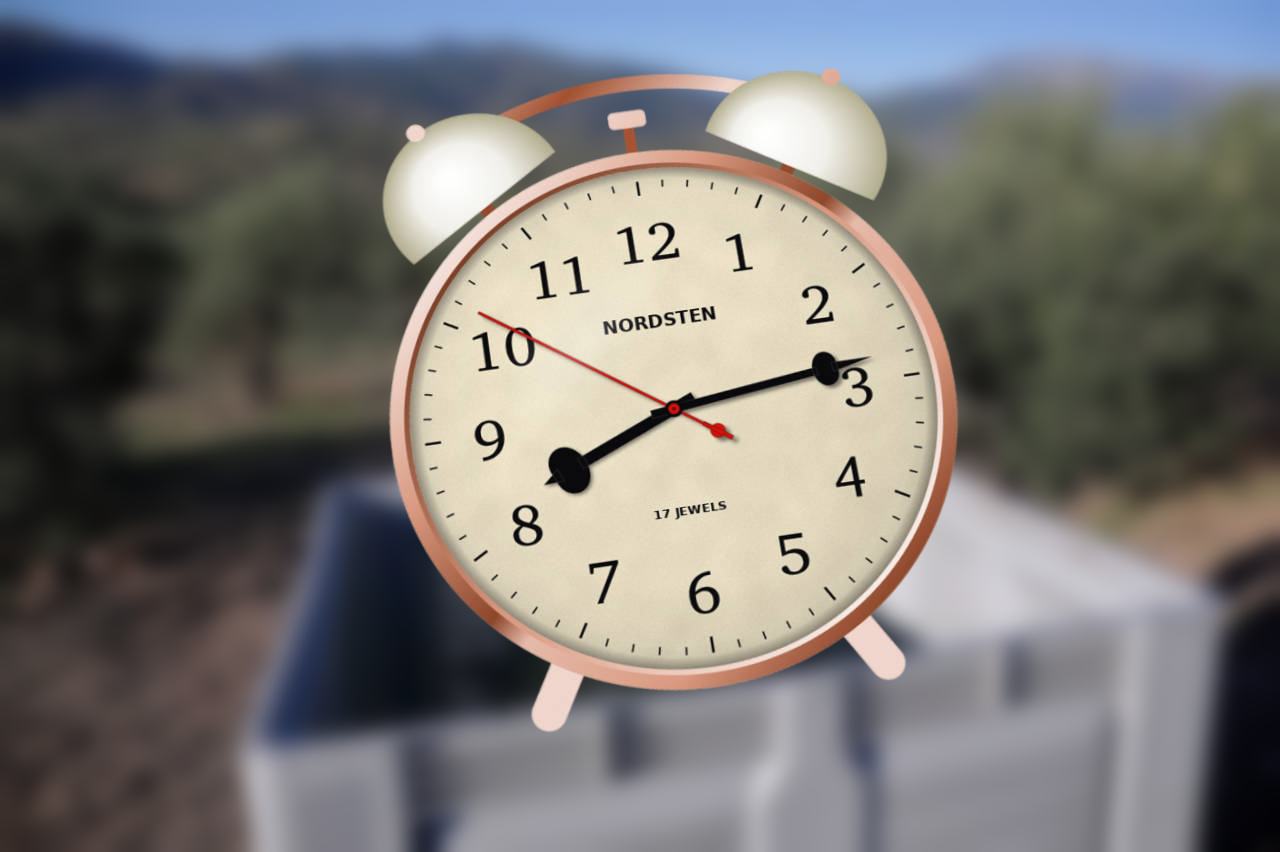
h=8 m=13 s=51
